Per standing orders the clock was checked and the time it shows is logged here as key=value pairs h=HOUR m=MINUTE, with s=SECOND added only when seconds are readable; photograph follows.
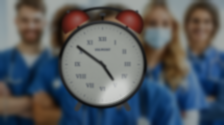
h=4 m=51
